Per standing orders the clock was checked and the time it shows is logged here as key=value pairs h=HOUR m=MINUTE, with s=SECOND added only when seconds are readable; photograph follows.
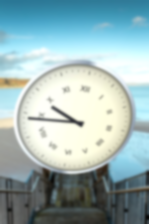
h=9 m=44
